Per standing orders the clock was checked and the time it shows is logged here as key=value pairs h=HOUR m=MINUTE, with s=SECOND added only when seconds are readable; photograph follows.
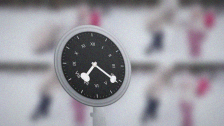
h=7 m=21
